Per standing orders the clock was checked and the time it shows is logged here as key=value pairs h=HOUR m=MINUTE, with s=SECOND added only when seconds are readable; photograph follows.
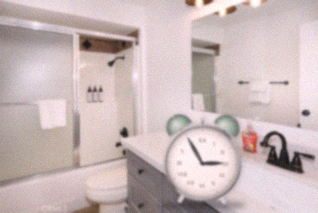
h=2 m=55
